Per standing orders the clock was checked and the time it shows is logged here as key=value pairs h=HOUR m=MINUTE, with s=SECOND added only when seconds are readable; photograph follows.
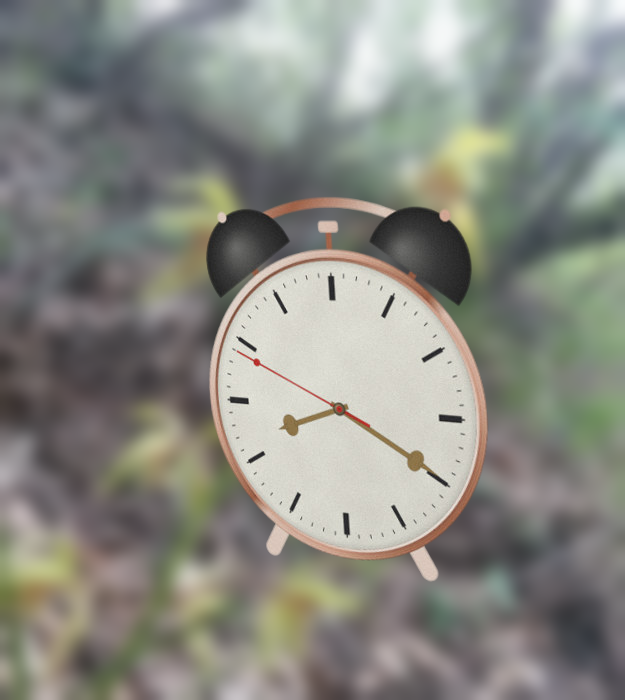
h=8 m=19 s=49
